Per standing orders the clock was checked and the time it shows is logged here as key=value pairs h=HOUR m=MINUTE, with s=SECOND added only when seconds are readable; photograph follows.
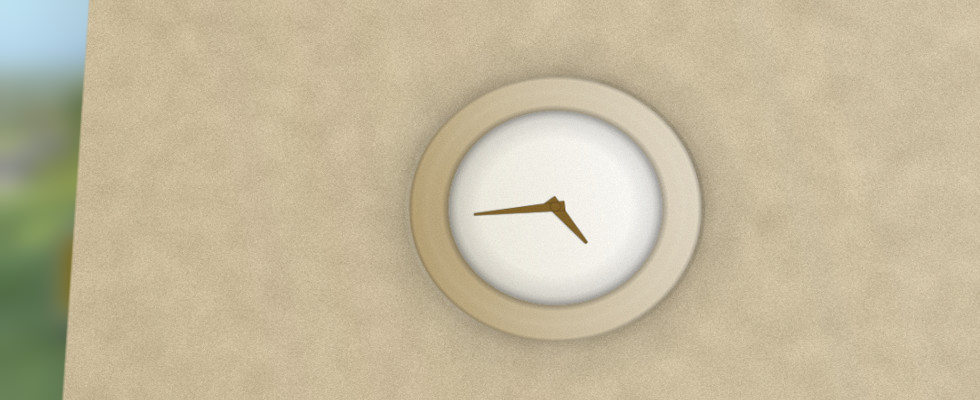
h=4 m=44
